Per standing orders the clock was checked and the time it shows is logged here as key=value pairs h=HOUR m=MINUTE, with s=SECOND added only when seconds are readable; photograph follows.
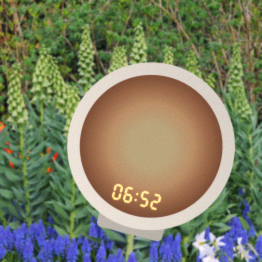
h=6 m=52
